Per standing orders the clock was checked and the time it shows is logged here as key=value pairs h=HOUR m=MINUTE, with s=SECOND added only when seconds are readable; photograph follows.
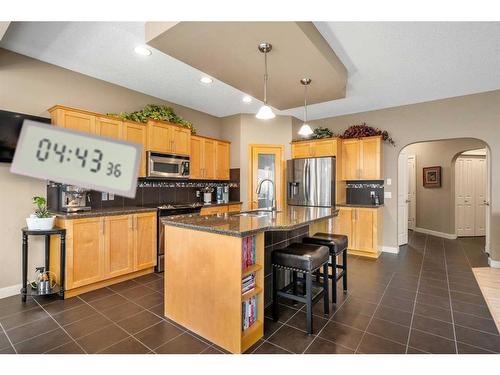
h=4 m=43 s=36
